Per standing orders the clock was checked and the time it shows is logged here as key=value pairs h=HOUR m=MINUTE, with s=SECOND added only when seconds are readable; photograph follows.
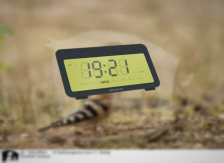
h=19 m=21
